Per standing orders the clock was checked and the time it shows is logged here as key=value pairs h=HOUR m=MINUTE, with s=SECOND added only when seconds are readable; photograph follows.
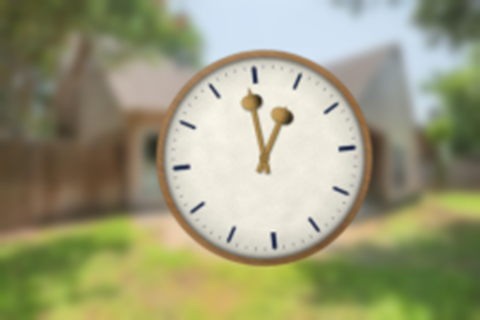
h=12 m=59
